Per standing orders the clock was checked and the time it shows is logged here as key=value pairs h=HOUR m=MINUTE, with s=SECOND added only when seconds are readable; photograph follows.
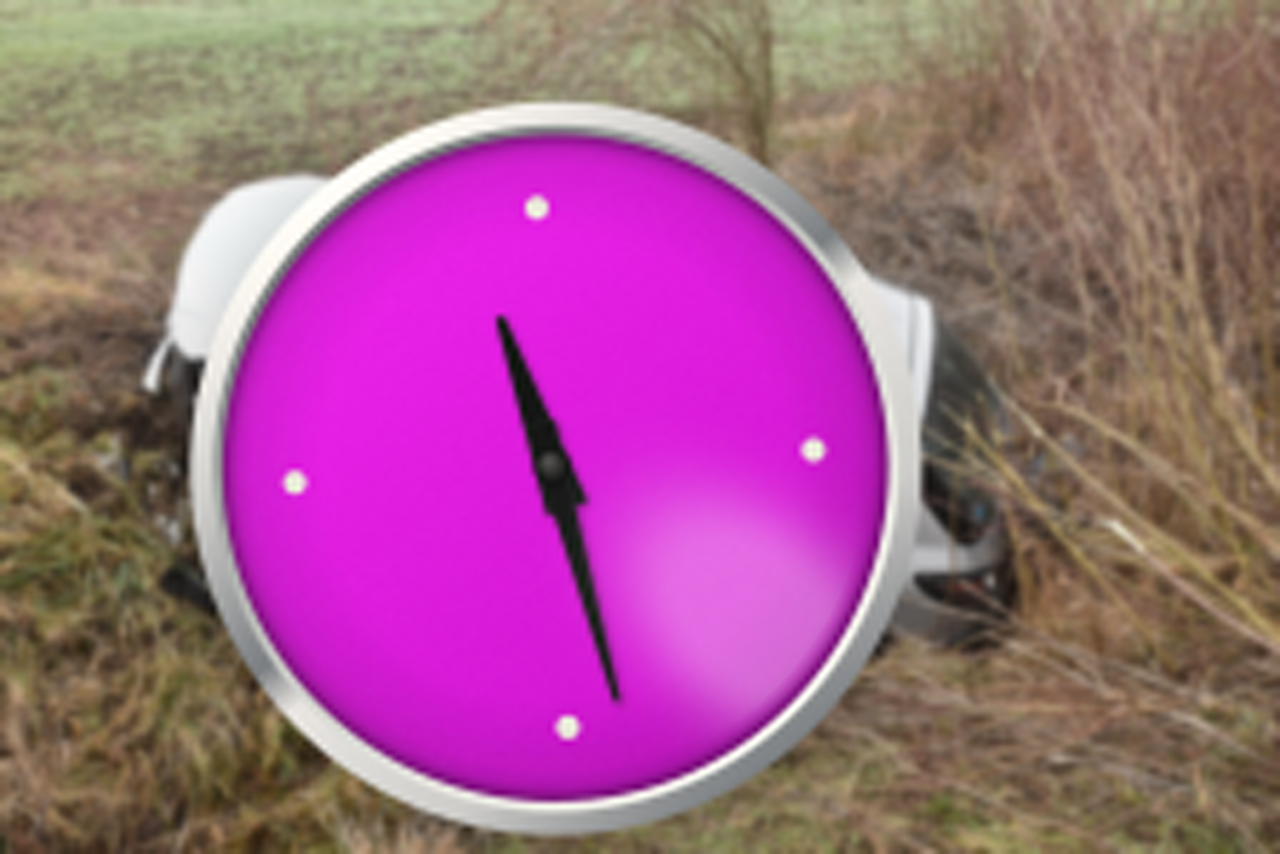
h=11 m=28
